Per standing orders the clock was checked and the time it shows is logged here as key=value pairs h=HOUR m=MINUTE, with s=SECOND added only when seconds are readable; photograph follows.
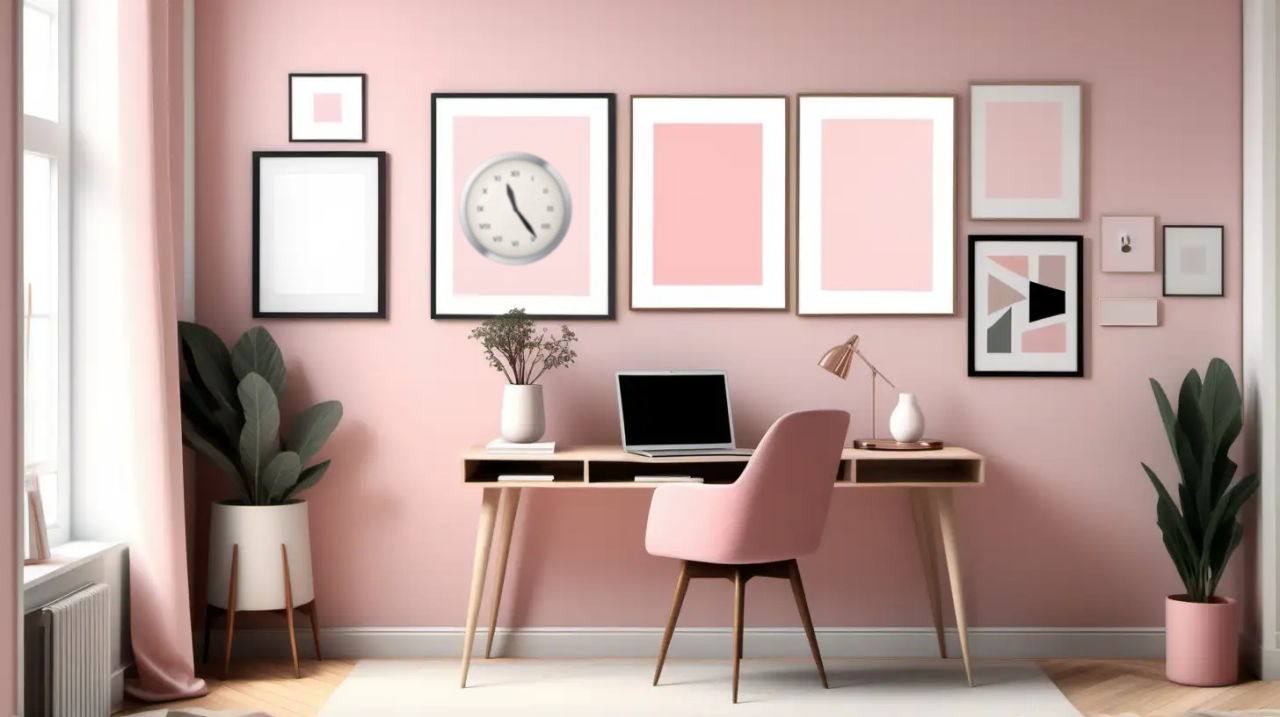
h=11 m=24
